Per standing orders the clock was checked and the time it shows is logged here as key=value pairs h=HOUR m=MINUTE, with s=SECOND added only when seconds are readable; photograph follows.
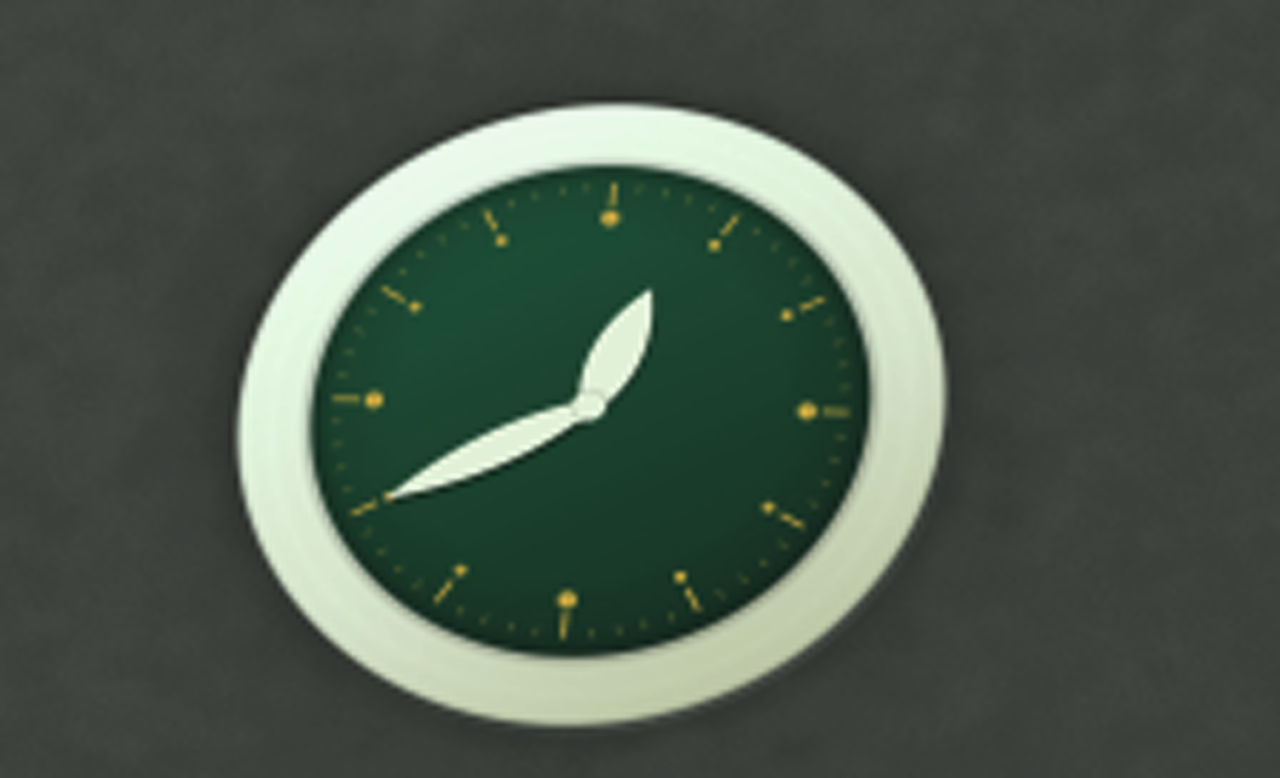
h=12 m=40
